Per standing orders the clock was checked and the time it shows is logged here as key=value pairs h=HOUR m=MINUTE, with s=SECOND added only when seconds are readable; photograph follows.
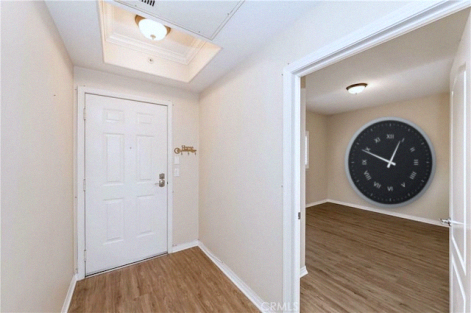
h=12 m=49
